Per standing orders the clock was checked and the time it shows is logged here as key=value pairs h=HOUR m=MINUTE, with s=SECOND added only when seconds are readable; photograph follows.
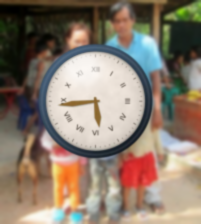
h=5 m=44
